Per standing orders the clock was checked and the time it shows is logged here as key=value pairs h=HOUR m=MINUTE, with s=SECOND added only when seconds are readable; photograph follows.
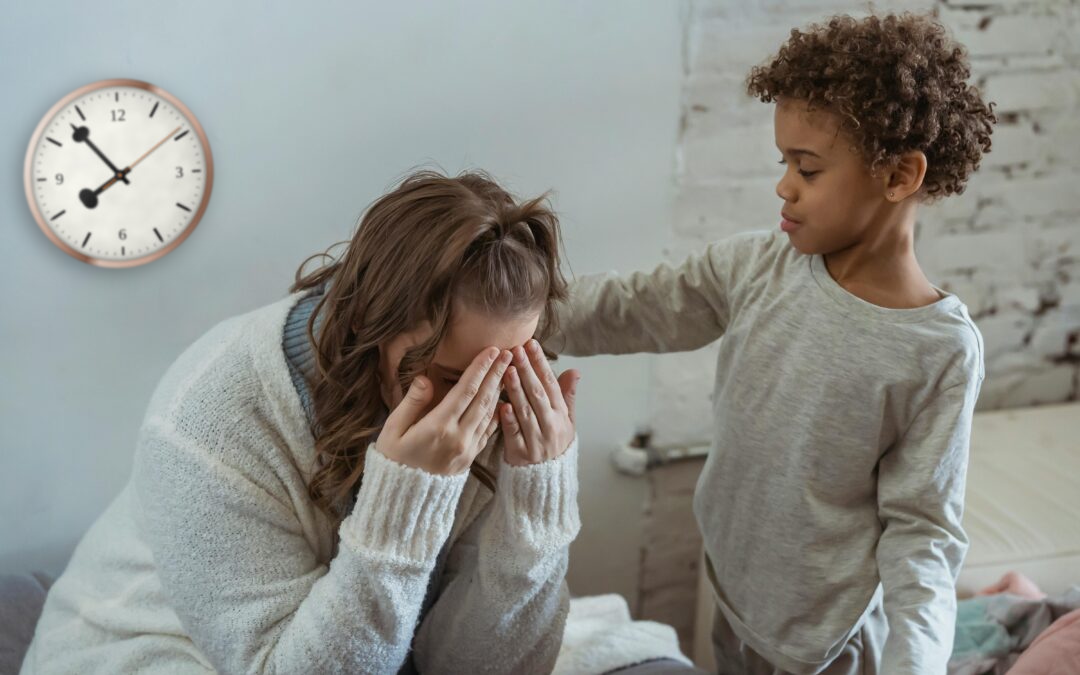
h=7 m=53 s=9
